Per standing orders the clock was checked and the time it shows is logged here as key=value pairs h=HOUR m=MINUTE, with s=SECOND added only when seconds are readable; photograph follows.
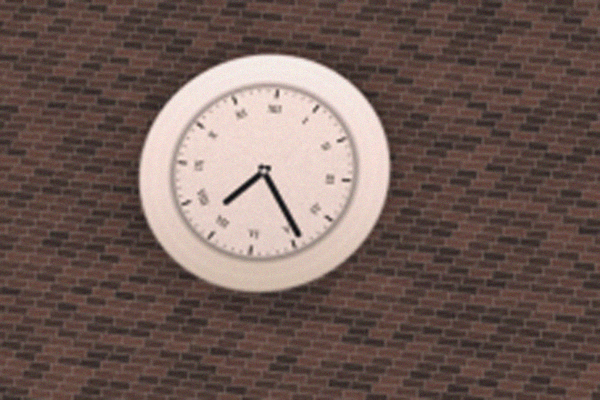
h=7 m=24
